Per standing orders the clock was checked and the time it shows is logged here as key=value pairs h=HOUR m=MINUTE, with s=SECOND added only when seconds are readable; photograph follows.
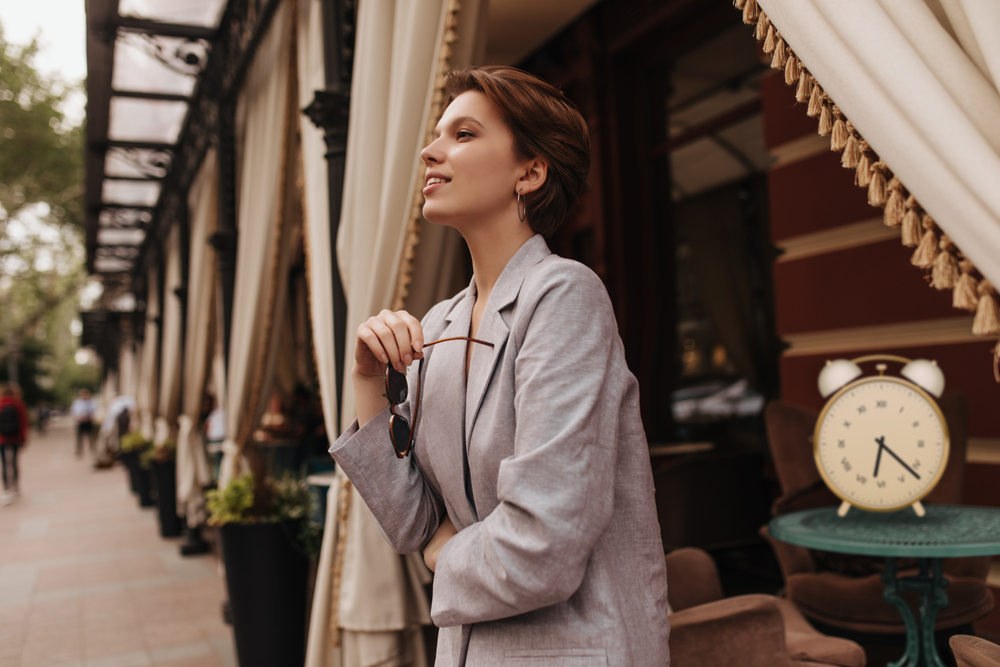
h=6 m=22
